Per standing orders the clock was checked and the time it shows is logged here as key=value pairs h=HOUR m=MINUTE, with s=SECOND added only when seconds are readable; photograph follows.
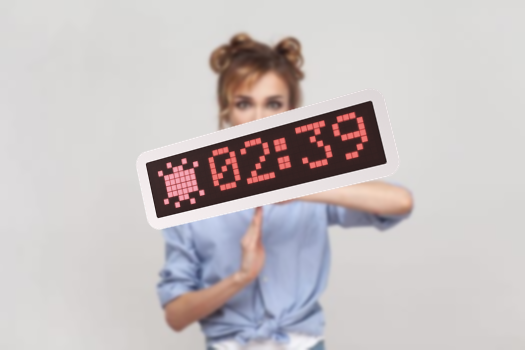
h=2 m=39
